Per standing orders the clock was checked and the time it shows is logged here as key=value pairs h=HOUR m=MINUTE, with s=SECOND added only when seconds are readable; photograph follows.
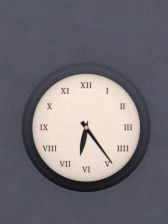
h=6 m=24
